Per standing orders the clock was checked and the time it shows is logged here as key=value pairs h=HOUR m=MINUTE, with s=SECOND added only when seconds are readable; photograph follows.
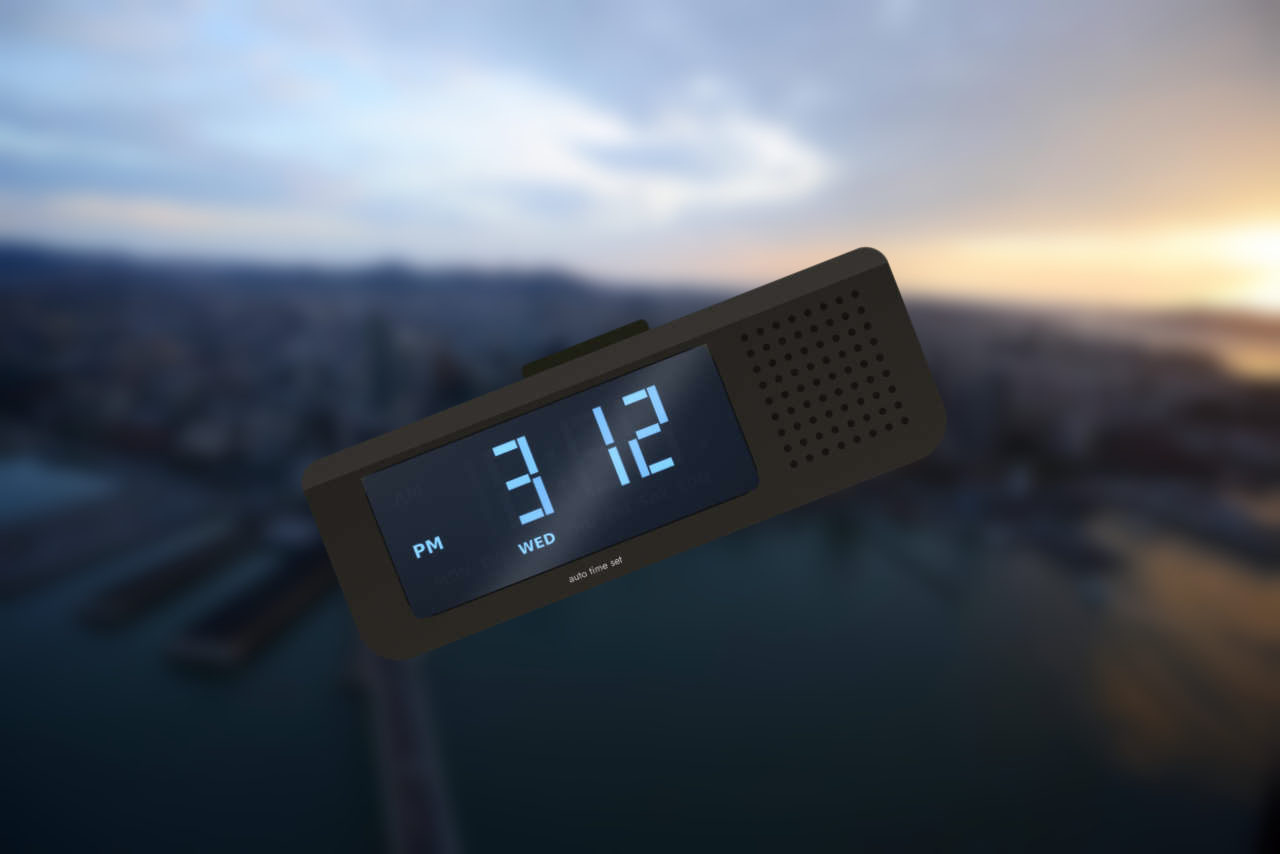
h=3 m=12
